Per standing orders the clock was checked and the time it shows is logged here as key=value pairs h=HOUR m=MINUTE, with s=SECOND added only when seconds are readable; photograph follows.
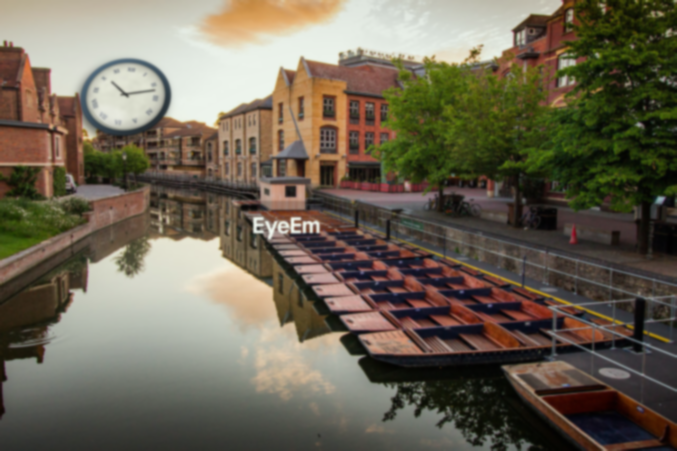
h=10 m=12
